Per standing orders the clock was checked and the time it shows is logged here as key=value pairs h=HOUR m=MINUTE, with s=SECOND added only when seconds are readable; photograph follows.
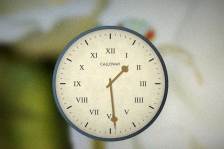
h=1 m=29
